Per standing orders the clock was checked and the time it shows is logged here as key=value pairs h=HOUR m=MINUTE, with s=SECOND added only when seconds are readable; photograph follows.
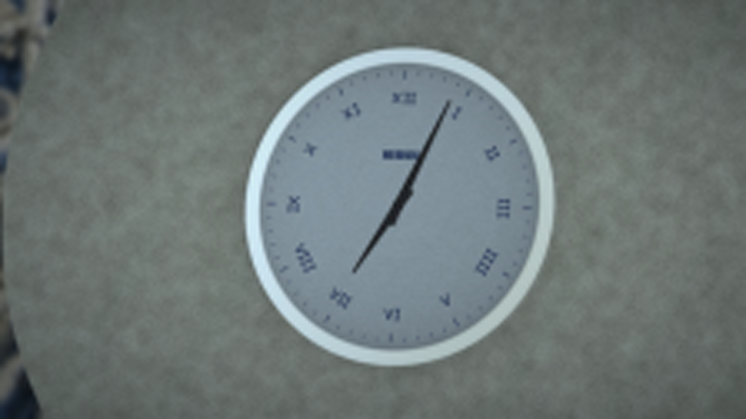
h=7 m=4
